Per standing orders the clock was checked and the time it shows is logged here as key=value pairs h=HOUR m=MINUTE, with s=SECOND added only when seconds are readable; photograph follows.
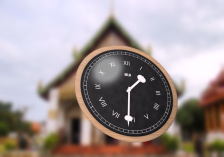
h=1 m=31
